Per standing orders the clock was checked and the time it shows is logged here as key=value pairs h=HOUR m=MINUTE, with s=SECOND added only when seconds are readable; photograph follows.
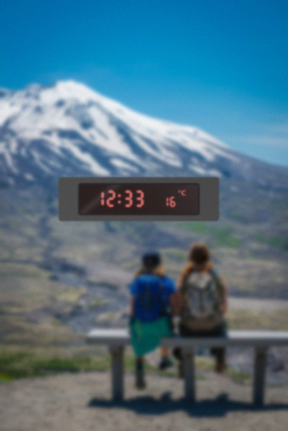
h=12 m=33
